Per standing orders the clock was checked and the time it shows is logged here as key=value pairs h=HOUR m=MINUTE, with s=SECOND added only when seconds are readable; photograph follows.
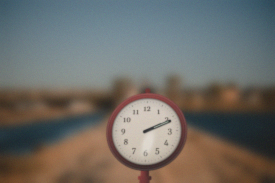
h=2 m=11
